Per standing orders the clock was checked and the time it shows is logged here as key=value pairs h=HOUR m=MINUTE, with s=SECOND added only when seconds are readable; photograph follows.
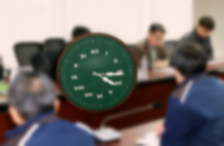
h=4 m=16
